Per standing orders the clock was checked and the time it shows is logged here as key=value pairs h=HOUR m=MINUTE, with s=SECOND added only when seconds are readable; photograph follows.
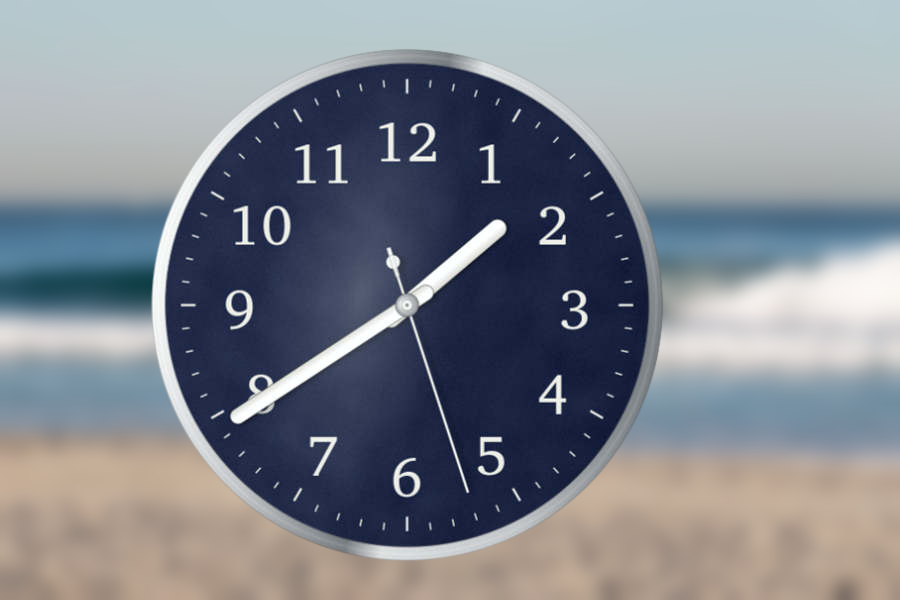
h=1 m=39 s=27
